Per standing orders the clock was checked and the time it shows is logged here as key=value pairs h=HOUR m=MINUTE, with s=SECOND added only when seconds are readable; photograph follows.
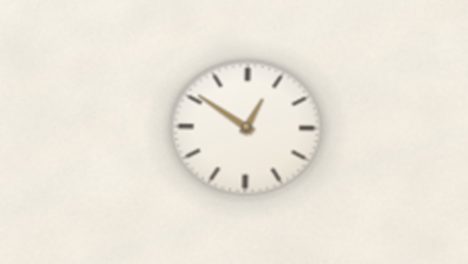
h=12 m=51
